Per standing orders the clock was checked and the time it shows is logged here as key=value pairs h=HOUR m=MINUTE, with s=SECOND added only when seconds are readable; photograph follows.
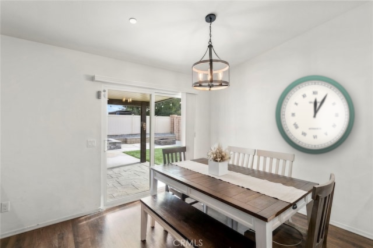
h=12 m=5
